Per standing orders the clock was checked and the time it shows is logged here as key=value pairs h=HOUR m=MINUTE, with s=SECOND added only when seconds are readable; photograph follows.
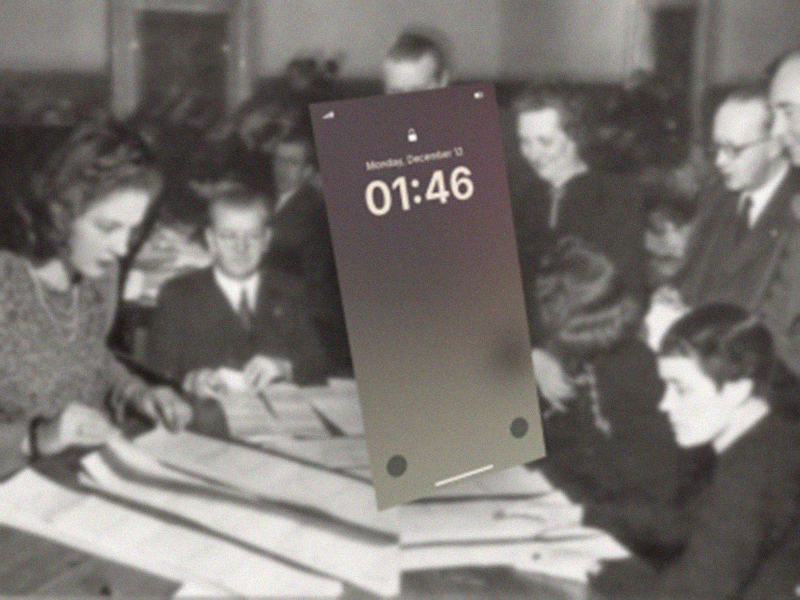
h=1 m=46
